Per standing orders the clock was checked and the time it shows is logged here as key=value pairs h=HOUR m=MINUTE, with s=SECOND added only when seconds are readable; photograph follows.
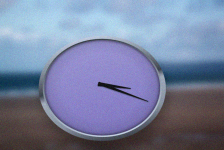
h=3 m=19
